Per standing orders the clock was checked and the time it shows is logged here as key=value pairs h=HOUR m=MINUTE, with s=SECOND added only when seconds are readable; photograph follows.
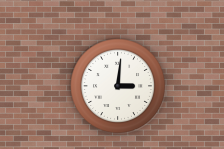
h=3 m=1
